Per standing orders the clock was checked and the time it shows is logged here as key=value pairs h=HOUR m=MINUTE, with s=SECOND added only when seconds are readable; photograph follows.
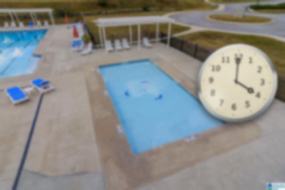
h=4 m=0
